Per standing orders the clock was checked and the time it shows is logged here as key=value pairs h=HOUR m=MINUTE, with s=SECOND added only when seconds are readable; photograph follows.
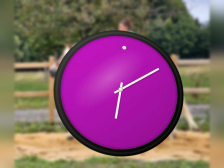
h=6 m=9
